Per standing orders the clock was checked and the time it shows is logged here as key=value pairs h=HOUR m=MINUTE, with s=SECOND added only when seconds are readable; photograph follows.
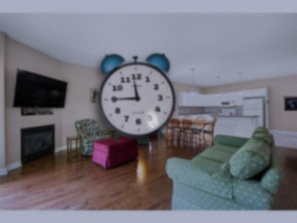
h=11 m=45
